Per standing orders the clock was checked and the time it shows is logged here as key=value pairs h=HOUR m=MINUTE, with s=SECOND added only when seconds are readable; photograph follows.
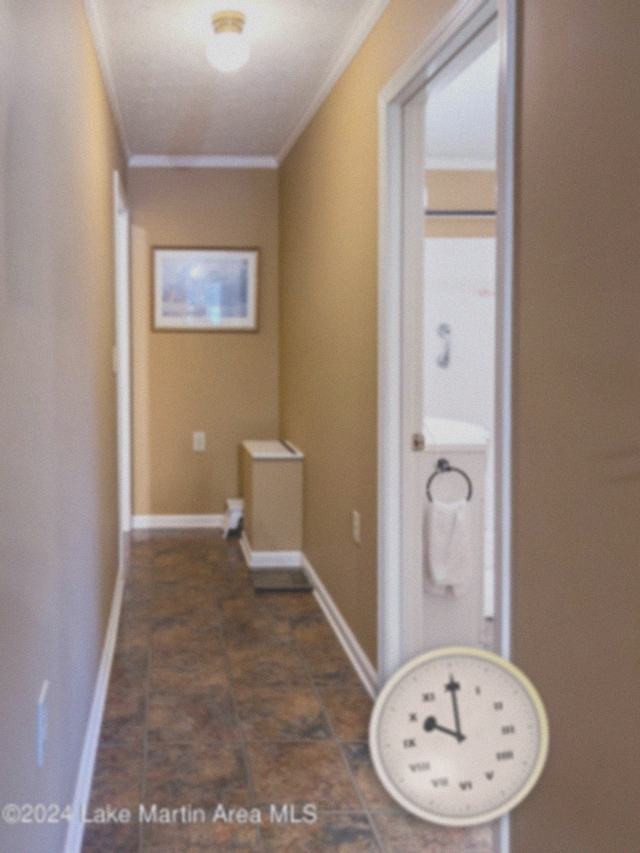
h=10 m=0
